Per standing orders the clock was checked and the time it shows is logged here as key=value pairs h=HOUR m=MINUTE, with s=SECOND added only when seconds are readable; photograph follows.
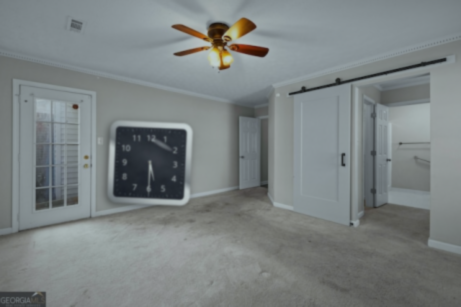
h=5 m=30
